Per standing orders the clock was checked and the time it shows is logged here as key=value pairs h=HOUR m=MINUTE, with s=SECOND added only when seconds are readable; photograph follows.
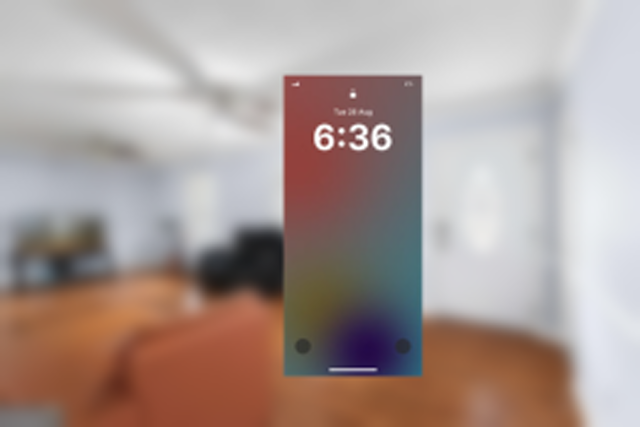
h=6 m=36
